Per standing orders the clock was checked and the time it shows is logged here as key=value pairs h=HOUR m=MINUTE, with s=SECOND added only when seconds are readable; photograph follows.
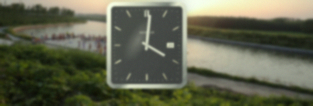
h=4 m=1
